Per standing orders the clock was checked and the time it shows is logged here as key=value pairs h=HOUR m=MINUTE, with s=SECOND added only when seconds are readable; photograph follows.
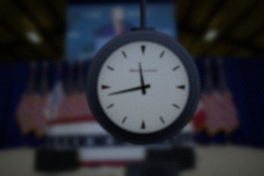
h=11 m=43
